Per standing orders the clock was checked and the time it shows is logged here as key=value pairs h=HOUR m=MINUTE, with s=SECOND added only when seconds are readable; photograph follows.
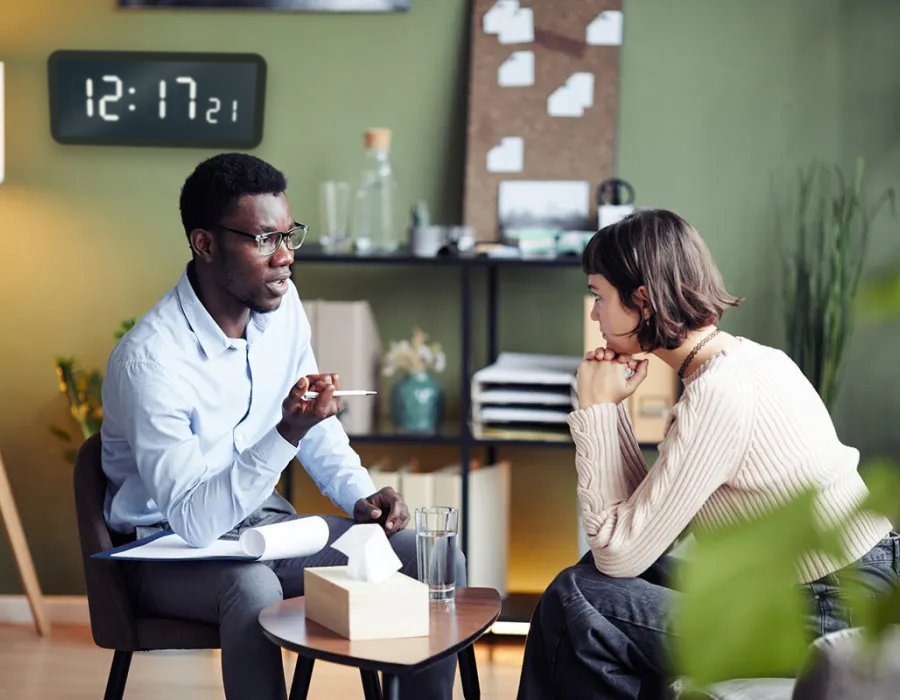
h=12 m=17 s=21
